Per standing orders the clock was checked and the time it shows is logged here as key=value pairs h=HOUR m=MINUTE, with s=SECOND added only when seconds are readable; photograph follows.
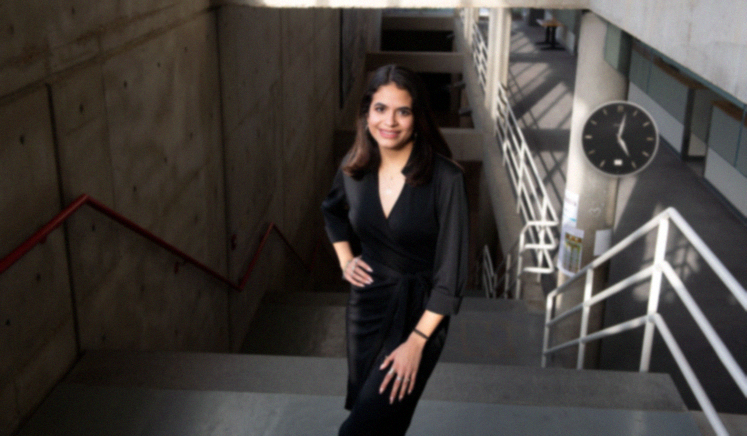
h=5 m=2
